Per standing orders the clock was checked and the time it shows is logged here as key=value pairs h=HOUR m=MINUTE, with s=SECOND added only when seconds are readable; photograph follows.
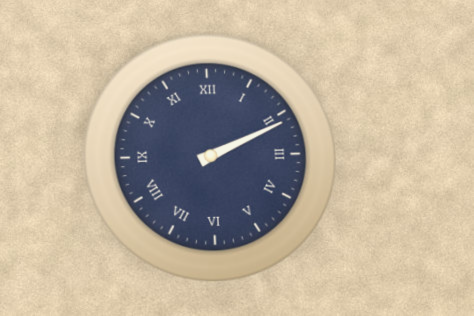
h=2 m=11
